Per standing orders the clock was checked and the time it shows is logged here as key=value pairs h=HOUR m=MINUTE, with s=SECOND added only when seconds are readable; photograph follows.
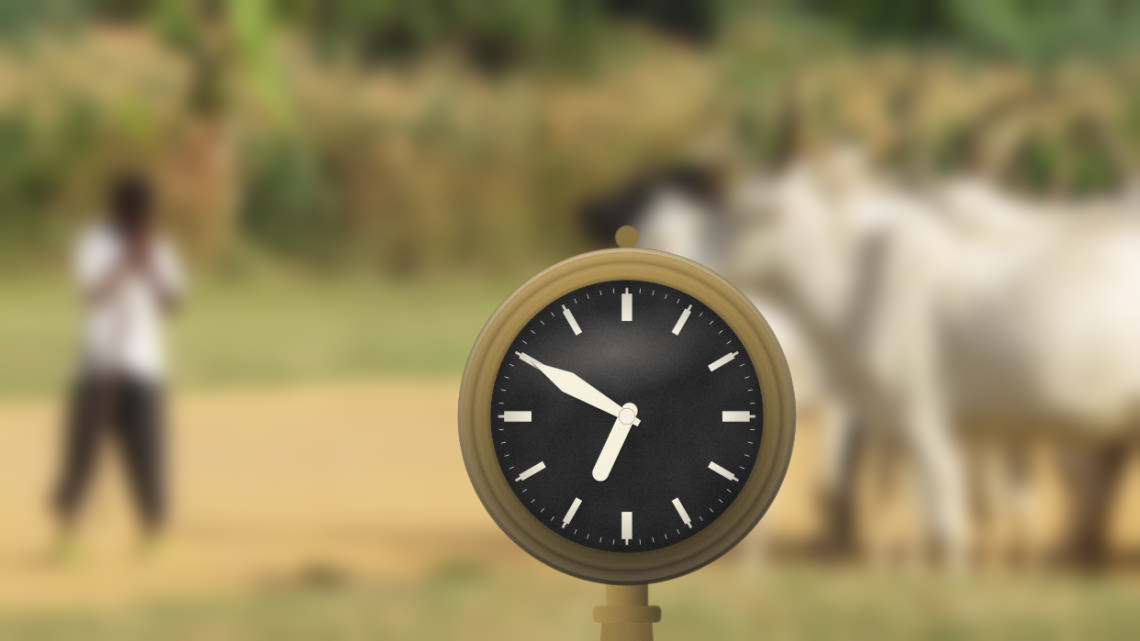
h=6 m=50
